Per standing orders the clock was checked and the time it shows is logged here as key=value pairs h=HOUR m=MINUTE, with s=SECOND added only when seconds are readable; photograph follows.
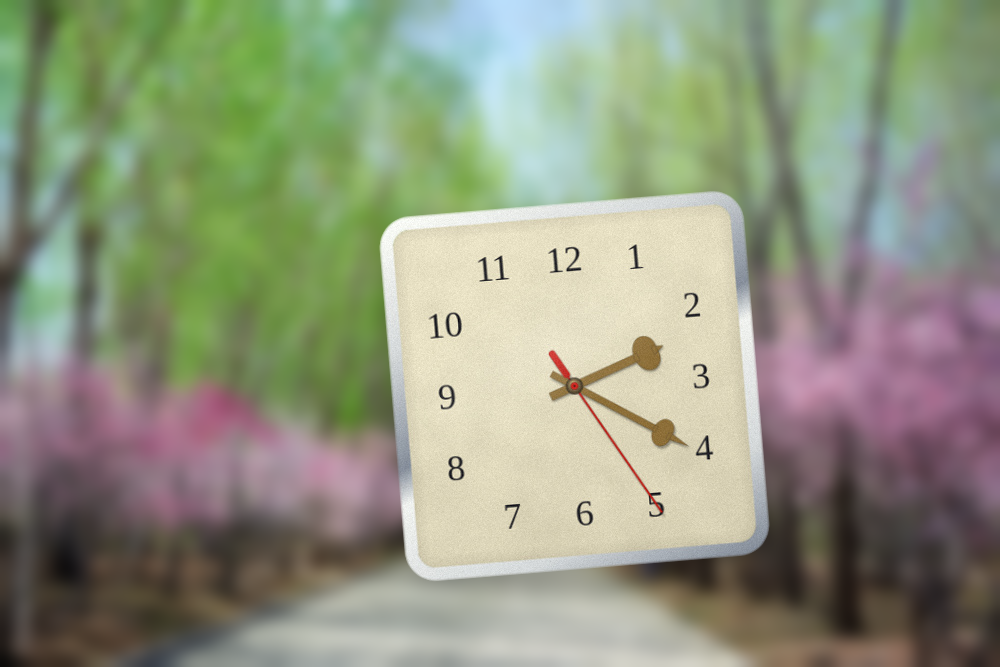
h=2 m=20 s=25
